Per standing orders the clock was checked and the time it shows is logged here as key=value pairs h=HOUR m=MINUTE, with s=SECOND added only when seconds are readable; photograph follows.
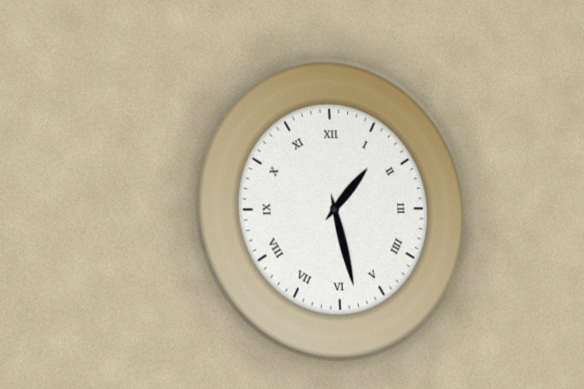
h=1 m=28
